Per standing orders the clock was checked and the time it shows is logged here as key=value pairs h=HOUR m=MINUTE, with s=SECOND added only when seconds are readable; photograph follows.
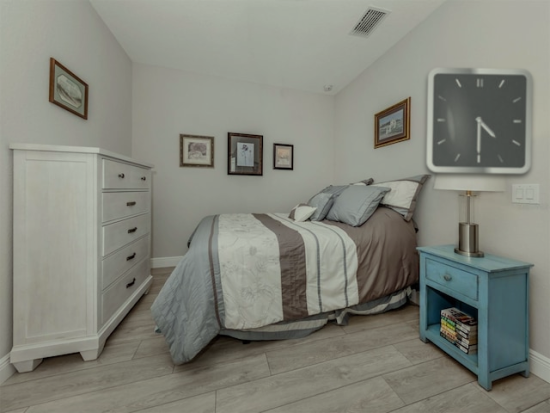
h=4 m=30
